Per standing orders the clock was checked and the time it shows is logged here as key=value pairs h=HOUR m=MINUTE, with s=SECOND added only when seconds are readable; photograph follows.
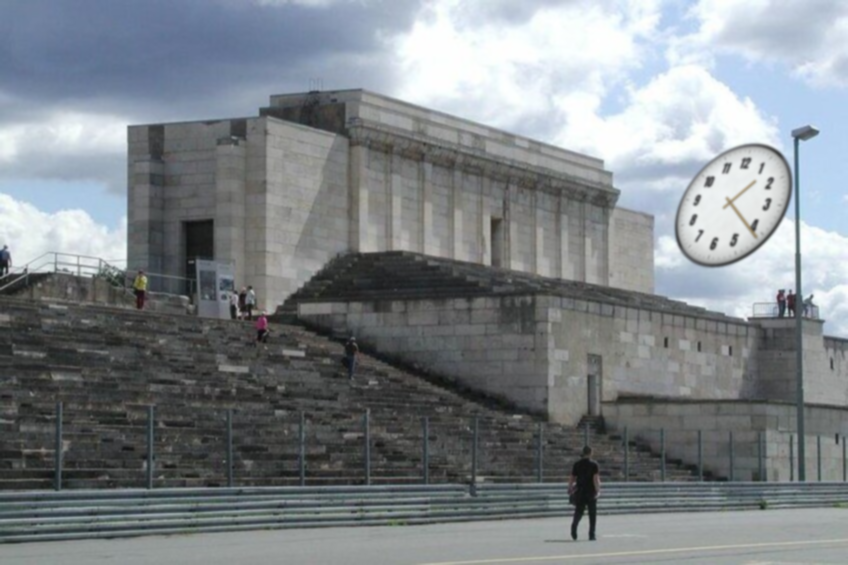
h=1 m=21
